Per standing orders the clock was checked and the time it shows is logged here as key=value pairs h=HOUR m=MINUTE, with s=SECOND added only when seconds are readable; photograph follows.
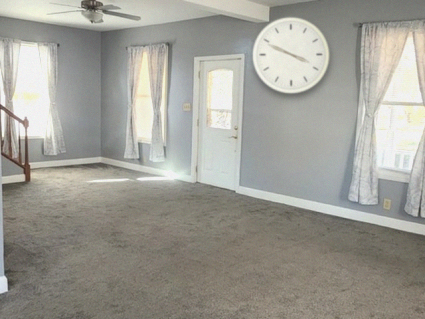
h=3 m=49
